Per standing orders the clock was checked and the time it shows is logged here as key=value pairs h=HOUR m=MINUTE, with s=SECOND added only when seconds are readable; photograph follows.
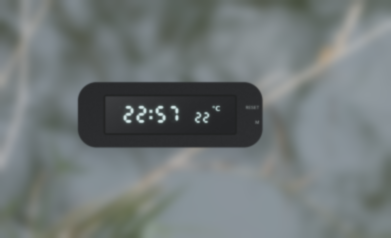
h=22 m=57
